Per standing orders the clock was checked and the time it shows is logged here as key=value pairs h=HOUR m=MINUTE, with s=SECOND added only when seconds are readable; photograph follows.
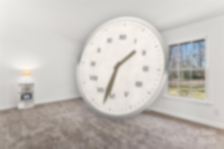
h=1 m=32
